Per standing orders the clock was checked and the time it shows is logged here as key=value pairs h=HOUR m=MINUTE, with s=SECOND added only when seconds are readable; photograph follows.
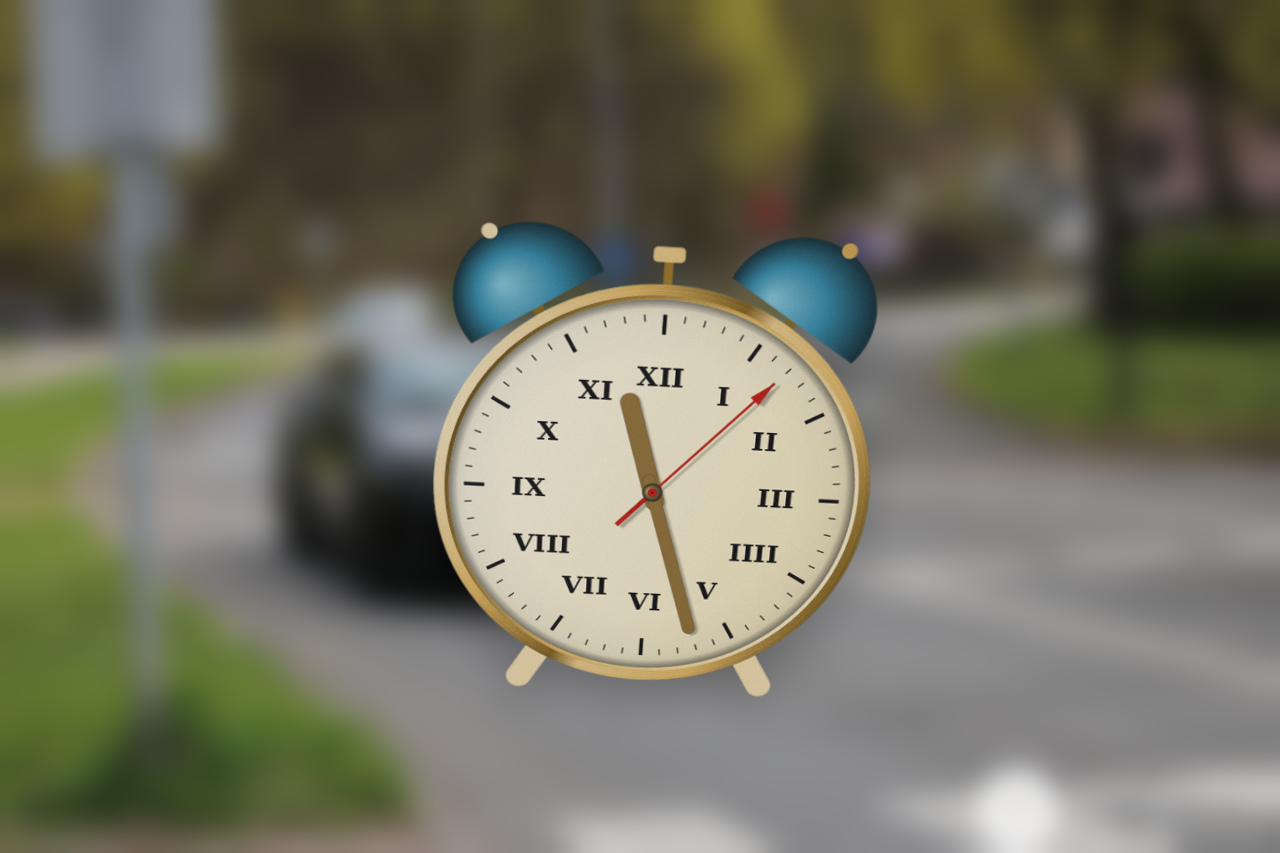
h=11 m=27 s=7
